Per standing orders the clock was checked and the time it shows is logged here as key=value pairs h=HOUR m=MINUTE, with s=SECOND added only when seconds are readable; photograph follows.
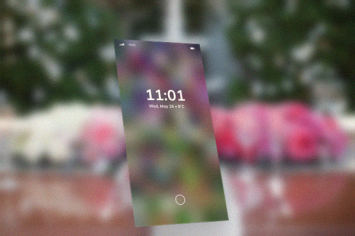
h=11 m=1
